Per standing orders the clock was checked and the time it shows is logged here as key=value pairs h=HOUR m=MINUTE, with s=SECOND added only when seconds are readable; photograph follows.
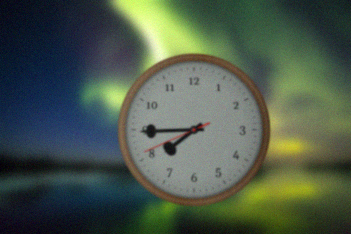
h=7 m=44 s=41
